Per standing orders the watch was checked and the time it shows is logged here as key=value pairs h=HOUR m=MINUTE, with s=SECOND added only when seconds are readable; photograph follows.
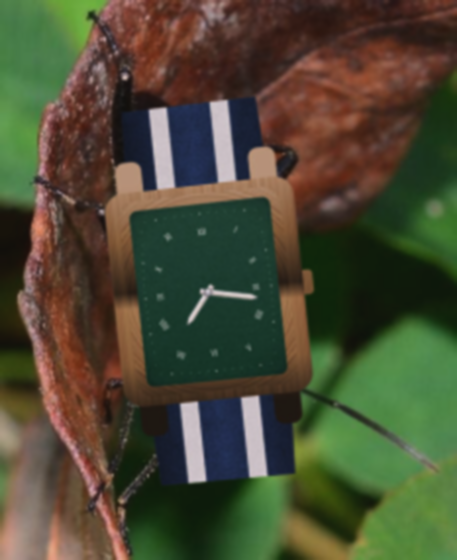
h=7 m=17
